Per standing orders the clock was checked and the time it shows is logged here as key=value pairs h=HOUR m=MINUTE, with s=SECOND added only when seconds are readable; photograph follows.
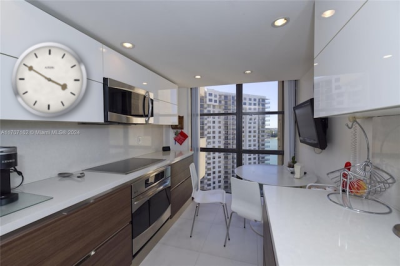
h=3 m=50
